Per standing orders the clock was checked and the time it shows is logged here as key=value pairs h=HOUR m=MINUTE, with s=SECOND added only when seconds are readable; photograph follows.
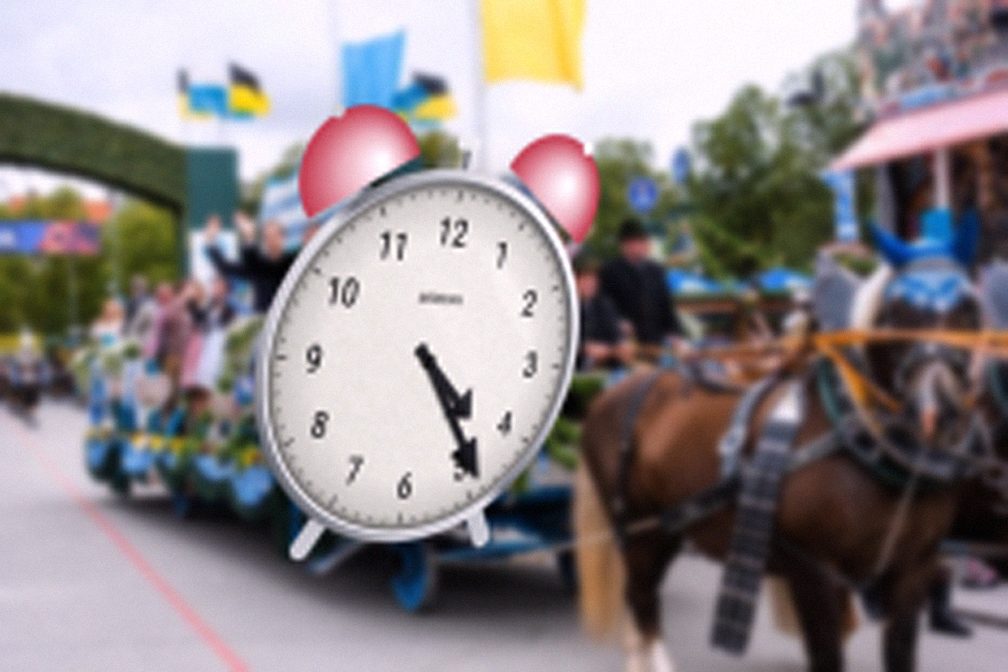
h=4 m=24
